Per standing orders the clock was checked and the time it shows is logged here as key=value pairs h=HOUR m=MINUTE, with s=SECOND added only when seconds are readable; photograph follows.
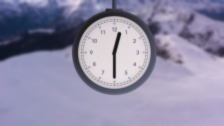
h=12 m=30
